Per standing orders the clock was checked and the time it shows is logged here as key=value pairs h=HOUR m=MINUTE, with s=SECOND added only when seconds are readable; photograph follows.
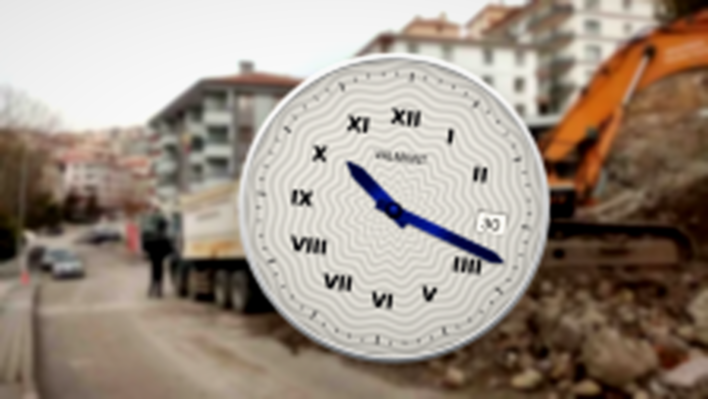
h=10 m=18
